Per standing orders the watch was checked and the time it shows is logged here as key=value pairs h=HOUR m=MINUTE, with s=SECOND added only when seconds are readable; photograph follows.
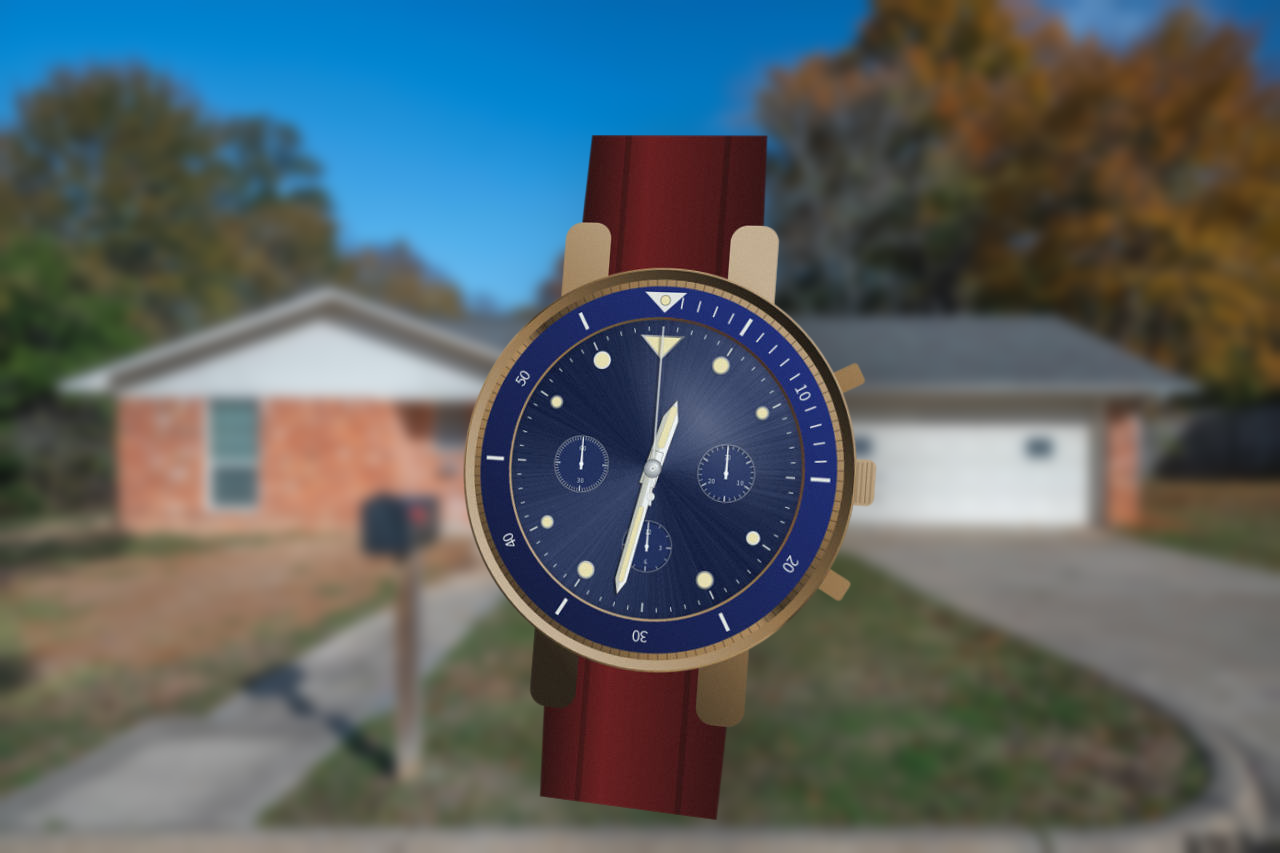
h=12 m=32
